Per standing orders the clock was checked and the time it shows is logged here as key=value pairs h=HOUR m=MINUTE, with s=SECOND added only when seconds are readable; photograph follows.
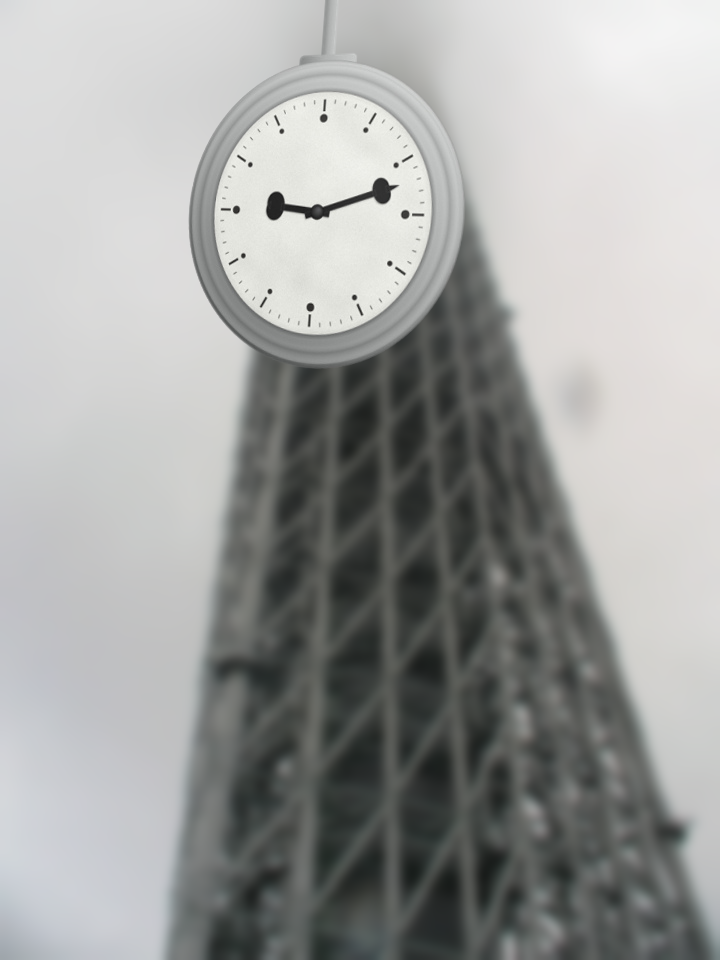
h=9 m=12
